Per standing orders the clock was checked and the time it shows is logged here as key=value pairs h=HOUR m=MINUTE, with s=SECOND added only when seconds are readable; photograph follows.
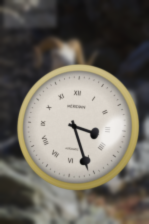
h=3 m=26
